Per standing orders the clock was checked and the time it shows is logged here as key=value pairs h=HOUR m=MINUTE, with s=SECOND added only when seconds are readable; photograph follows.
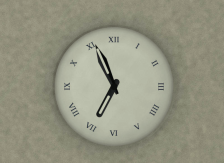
h=6 m=56
